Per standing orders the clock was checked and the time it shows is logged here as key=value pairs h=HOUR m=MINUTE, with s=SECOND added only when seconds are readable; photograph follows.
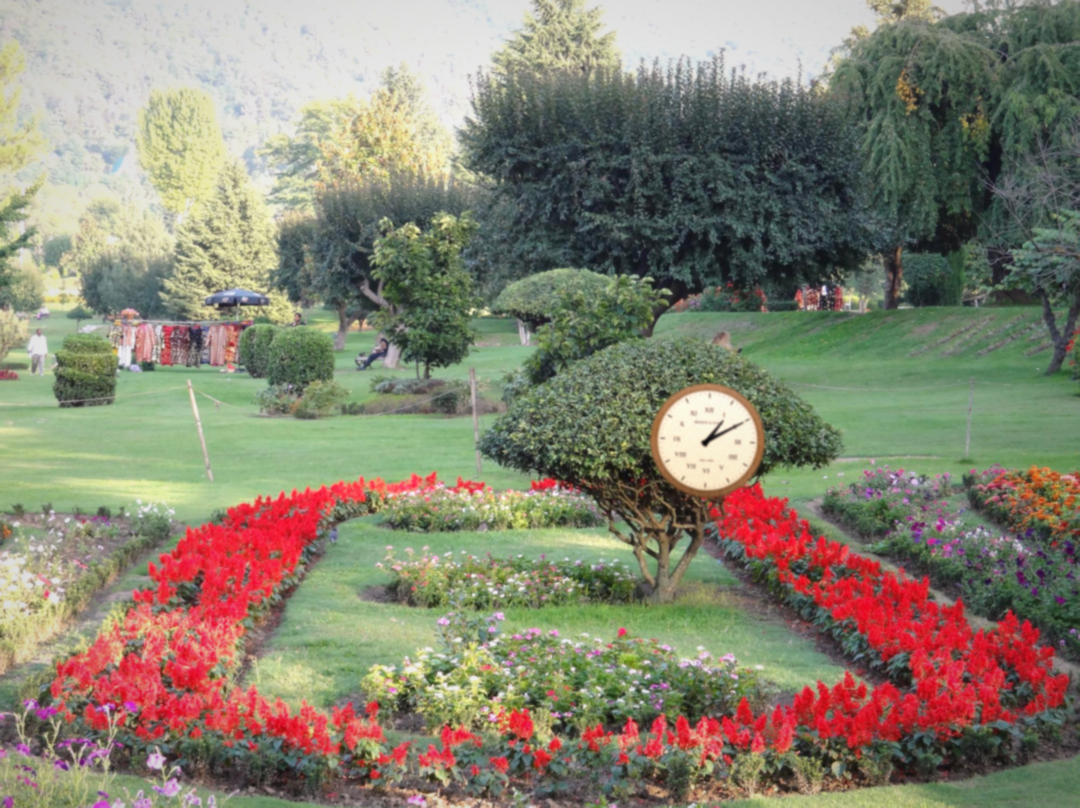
h=1 m=10
